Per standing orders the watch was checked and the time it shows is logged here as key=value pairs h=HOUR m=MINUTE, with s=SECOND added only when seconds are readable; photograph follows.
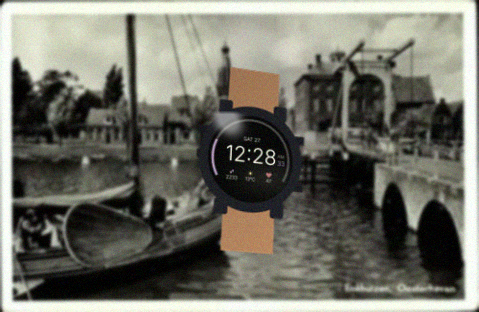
h=12 m=28
